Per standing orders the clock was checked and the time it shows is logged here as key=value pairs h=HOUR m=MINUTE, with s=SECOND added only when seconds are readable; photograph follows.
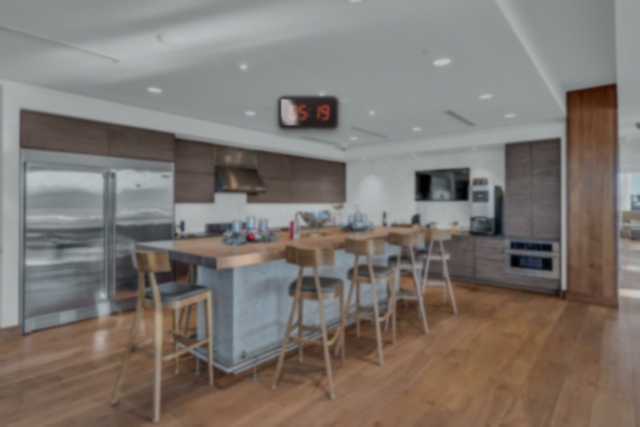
h=5 m=19
